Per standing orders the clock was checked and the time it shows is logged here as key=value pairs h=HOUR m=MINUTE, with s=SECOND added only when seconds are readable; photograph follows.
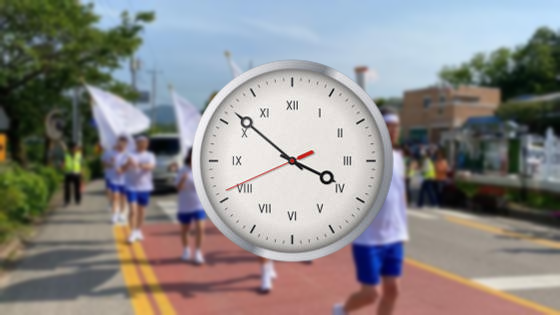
h=3 m=51 s=41
